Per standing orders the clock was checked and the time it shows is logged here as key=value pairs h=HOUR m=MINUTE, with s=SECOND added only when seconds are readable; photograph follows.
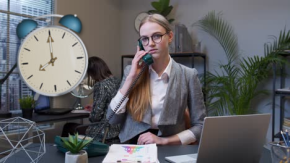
h=8 m=0
